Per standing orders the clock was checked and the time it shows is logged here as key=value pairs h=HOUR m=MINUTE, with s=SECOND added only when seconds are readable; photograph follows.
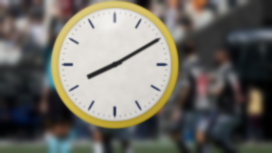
h=8 m=10
